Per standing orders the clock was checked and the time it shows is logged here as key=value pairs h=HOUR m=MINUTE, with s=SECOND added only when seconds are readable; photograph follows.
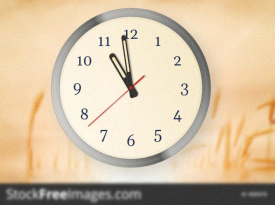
h=10 m=58 s=38
